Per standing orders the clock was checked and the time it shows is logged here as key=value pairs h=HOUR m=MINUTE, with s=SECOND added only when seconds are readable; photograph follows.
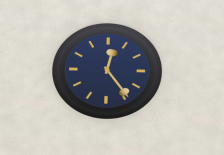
h=12 m=24
